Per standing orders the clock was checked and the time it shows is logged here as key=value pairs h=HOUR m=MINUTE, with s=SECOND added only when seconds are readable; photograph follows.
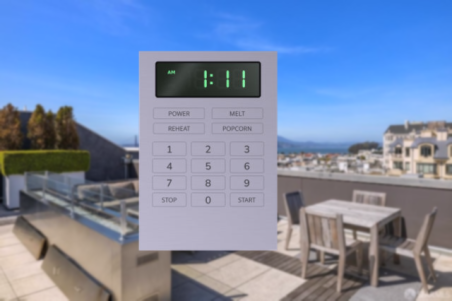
h=1 m=11
